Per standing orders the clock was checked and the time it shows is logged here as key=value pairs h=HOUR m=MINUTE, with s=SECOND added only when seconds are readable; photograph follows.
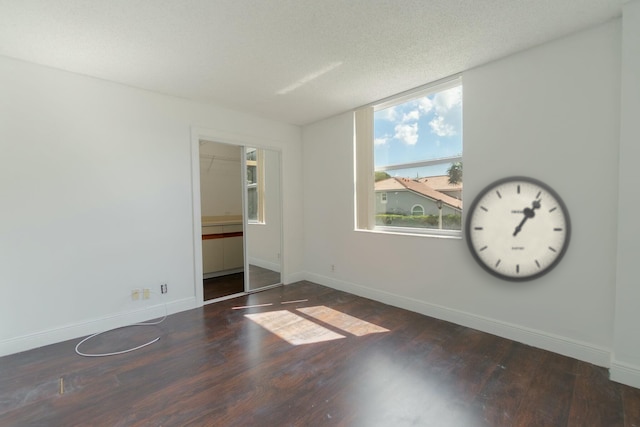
h=1 m=6
